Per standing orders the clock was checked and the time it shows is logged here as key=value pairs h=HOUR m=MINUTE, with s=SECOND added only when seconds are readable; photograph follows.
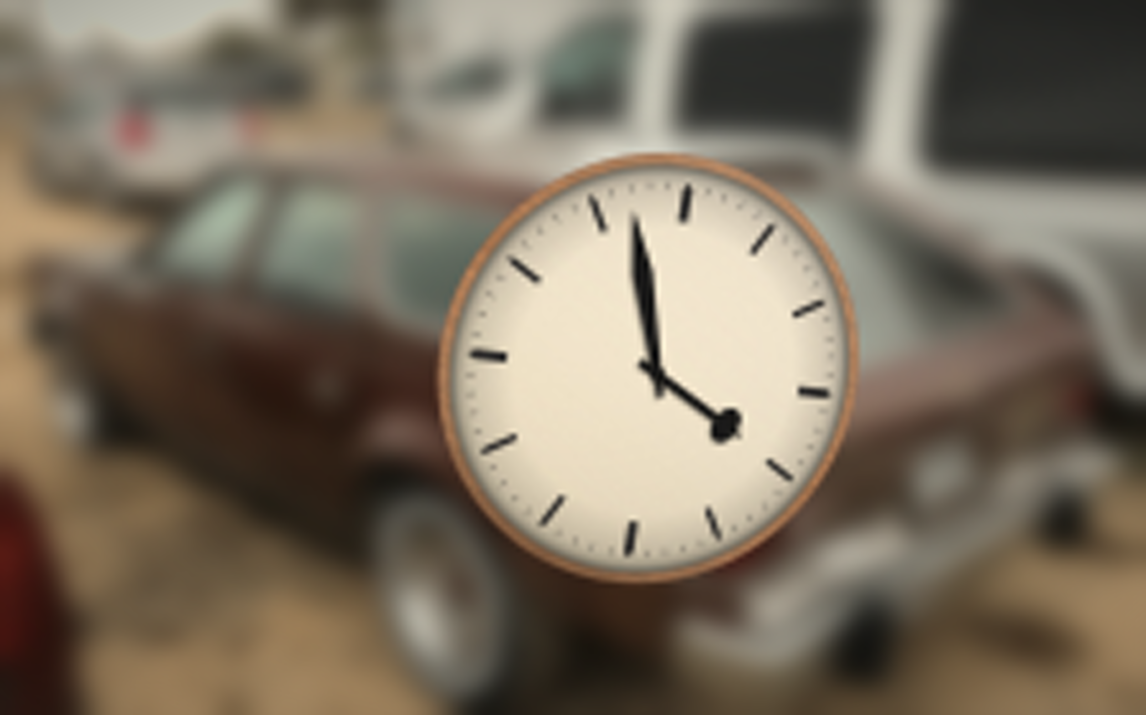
h=3 m=57
